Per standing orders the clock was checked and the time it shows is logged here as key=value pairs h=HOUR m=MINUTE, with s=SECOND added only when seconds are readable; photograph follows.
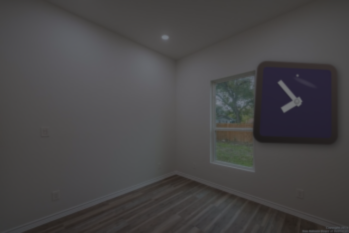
h=7 m=53
